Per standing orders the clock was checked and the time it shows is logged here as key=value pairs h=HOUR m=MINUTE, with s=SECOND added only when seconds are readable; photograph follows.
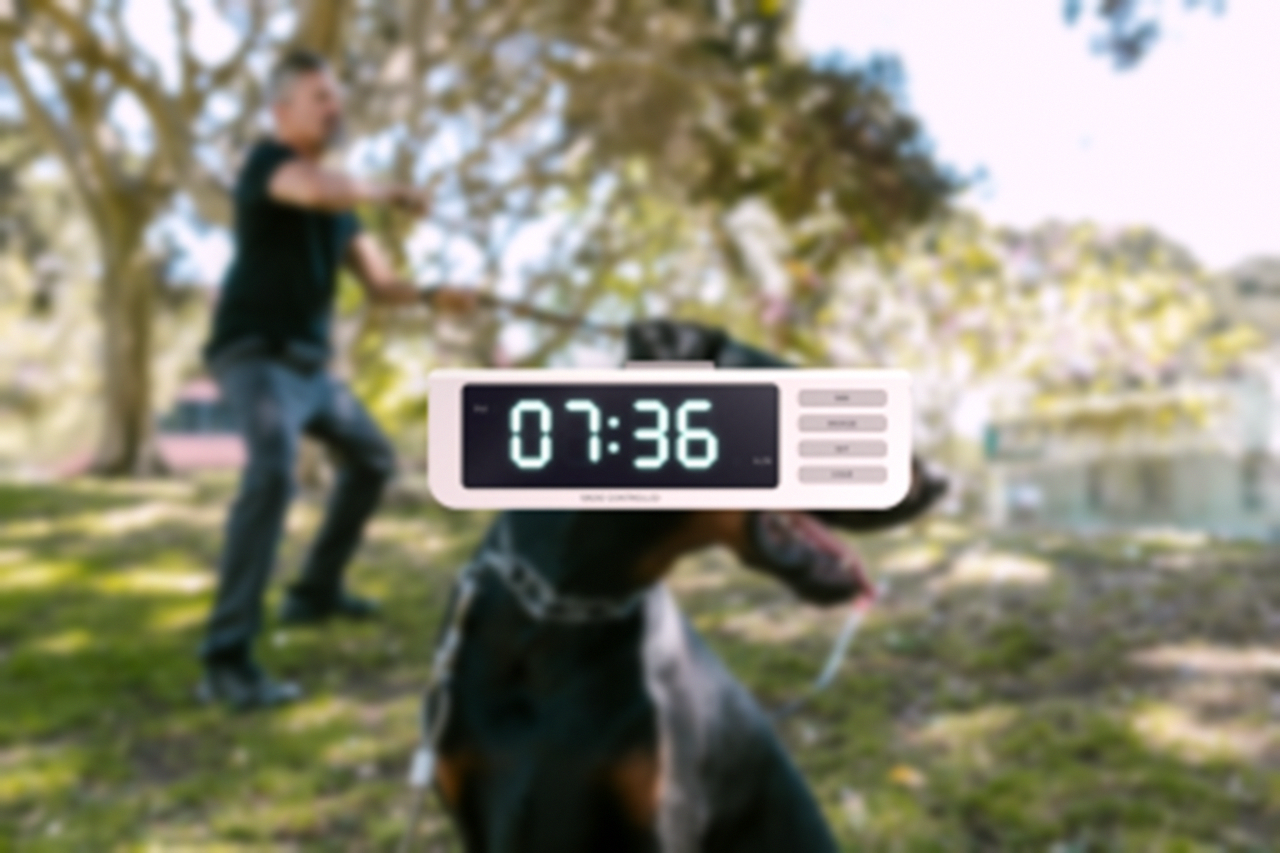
h=7 m=36
